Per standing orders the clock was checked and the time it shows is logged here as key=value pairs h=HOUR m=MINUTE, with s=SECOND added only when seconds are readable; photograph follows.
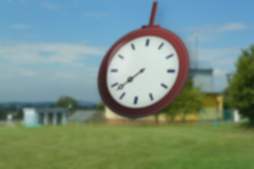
h=7 m=38
